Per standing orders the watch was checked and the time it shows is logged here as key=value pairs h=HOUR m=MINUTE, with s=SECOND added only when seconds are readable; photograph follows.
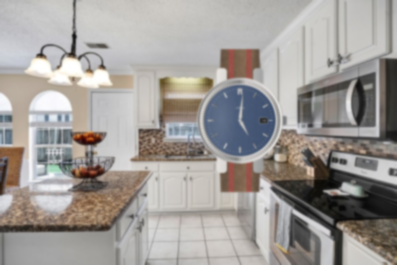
h=5 m=1
